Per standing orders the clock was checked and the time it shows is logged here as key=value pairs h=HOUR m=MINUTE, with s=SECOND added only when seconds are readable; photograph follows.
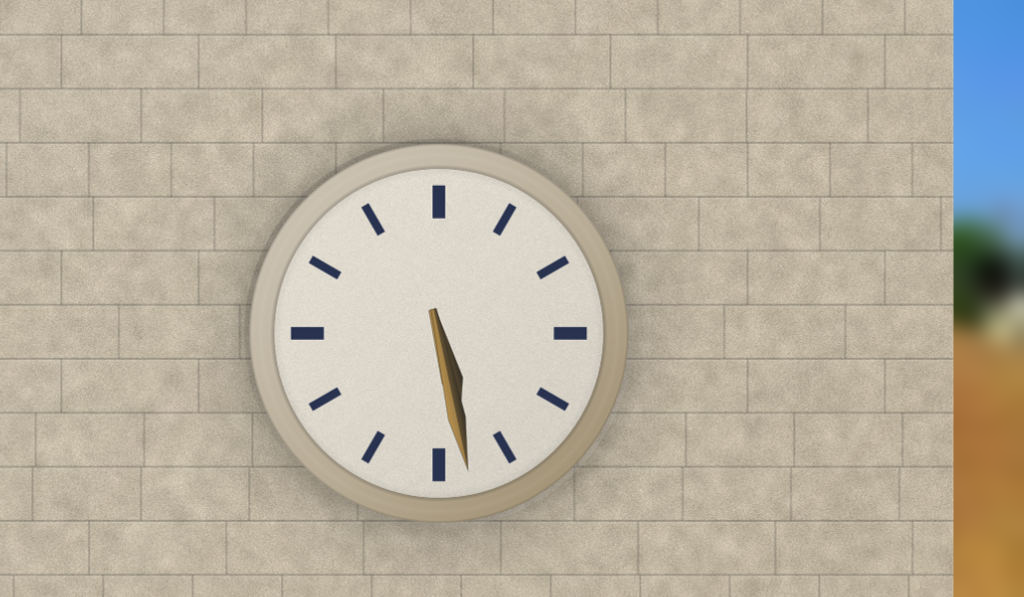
h=5 m=28
